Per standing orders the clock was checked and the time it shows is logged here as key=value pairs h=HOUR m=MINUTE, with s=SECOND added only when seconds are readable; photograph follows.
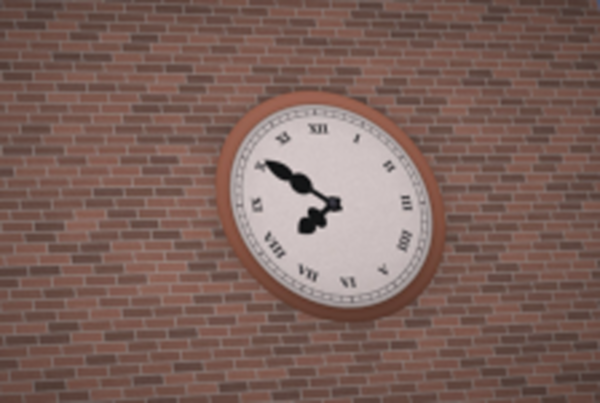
h=7 m=51
